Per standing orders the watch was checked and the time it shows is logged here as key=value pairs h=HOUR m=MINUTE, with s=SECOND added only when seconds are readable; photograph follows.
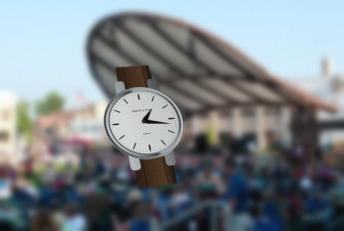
h=1 m=17
